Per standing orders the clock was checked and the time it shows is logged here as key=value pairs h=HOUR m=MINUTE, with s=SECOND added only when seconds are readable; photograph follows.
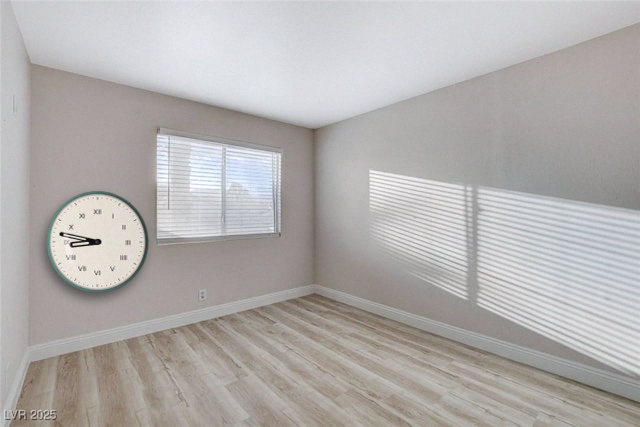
h=8 m=47
